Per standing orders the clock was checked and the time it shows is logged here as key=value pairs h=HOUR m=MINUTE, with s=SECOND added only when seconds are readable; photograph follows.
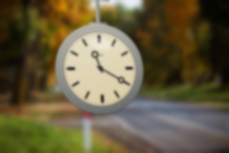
h=11 m=20
